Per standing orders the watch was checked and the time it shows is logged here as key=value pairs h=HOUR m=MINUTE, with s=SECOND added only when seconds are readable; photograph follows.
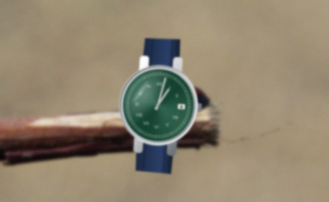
h=1 m=2
